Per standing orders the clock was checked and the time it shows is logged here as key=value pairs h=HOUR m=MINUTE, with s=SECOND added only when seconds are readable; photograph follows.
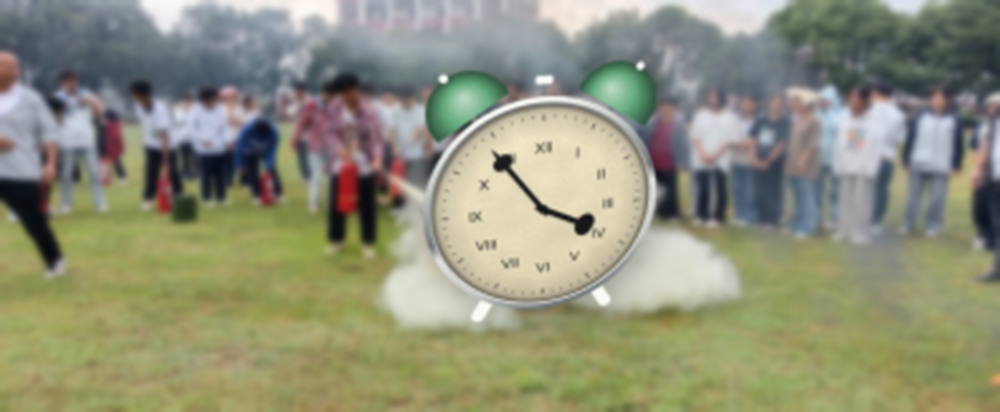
h=3 m=54
